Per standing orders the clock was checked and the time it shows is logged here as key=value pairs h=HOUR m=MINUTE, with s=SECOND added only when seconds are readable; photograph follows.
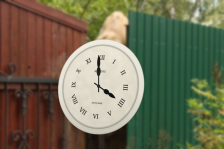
h=3 m=59
